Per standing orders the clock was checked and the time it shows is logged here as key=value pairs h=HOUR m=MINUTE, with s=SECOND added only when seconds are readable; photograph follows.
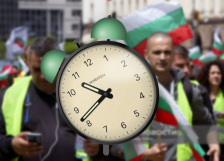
h=10 m=42
